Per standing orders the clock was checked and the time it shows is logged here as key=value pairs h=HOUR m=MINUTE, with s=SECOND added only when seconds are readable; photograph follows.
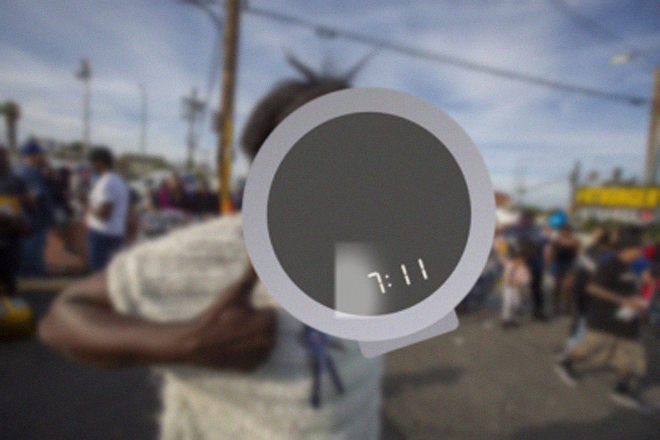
h=7 m=11
